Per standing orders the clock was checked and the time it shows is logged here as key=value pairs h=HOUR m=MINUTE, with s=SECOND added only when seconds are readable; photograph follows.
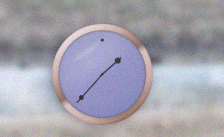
h=1 m=37
